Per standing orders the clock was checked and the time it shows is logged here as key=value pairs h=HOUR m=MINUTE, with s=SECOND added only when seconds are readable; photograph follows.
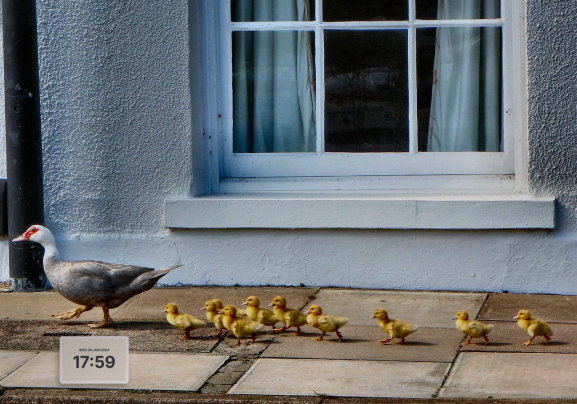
h=17 m=59
